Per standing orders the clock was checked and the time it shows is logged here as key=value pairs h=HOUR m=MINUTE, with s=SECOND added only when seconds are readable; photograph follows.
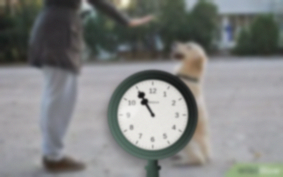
h=10 m=55
